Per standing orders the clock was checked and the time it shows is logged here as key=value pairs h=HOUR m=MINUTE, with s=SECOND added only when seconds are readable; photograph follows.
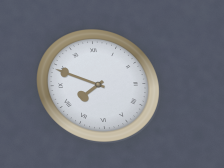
h=7 m=49
